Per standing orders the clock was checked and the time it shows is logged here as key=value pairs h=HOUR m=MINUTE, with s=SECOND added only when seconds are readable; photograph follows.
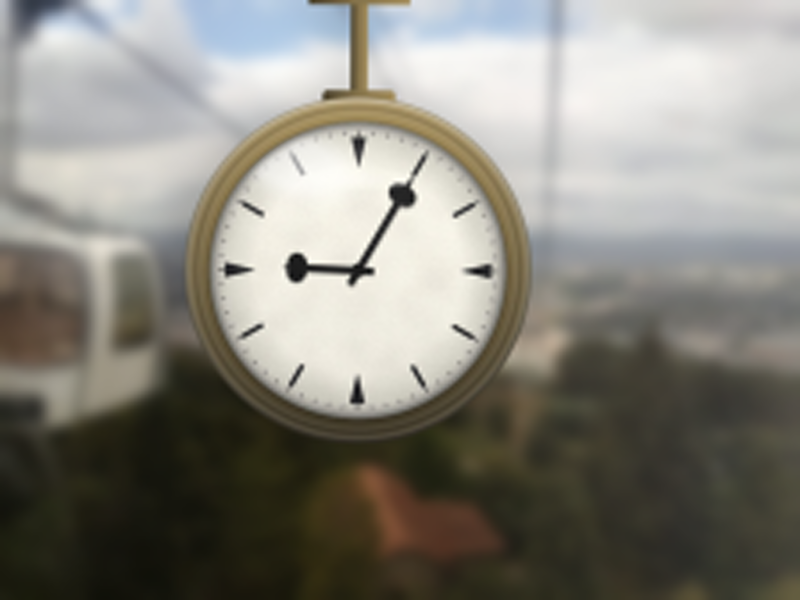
h=9 m=5
